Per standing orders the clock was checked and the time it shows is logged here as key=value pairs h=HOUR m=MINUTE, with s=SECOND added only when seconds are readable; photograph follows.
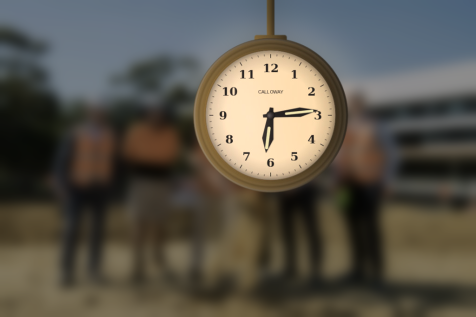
h=6 m=14
